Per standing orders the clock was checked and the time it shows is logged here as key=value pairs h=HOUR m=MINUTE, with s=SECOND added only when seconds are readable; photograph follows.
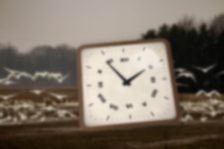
h=1 m=54
